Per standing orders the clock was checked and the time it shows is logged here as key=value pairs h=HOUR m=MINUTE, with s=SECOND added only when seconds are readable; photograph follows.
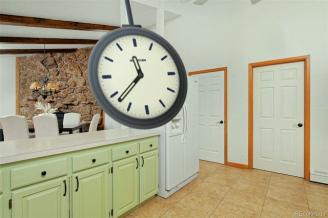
h=11 m=38
